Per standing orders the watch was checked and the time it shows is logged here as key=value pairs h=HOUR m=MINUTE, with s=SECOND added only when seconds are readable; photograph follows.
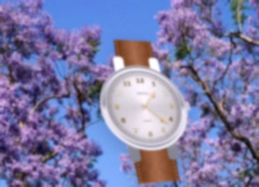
h=1 m=22
